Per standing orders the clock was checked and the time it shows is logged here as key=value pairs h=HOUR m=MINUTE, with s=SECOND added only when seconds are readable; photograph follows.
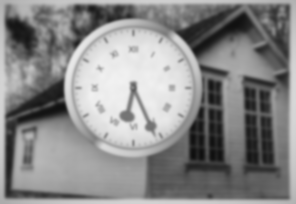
h=6 m=26
